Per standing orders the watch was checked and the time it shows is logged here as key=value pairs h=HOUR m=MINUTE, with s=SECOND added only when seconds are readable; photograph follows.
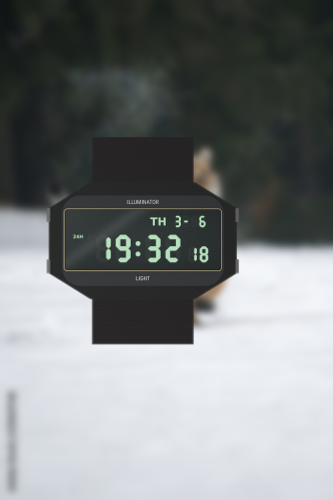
h=19 m=32 s=18
